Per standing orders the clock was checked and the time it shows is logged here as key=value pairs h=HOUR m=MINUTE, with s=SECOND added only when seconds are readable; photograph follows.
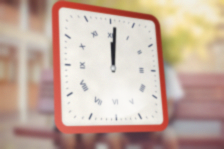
h=12 m=1
